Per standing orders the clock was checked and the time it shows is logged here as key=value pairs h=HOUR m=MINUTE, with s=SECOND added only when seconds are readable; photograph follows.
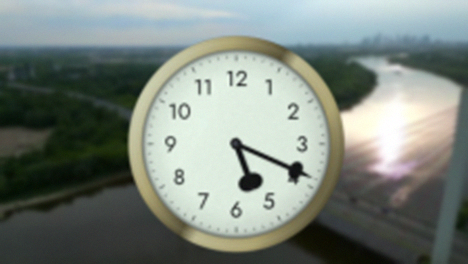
h=5 m=19
